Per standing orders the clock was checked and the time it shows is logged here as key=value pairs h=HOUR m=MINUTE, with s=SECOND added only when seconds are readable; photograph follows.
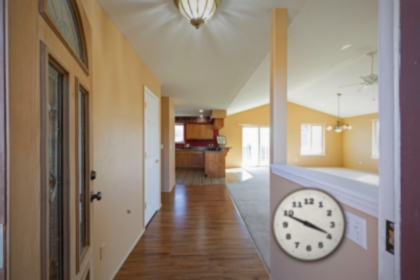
h=3 m=49
